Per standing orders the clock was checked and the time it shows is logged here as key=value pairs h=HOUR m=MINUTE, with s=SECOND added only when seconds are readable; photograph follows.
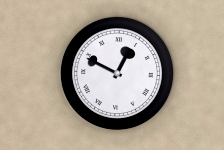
h=12 m=49
